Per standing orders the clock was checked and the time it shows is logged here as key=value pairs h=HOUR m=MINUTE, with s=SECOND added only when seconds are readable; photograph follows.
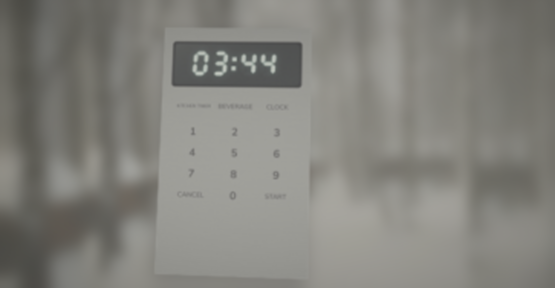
h=3 m=44
